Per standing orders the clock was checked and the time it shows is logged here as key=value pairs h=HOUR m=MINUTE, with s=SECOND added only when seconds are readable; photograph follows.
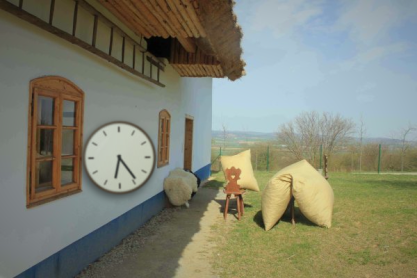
h=6 m=24
